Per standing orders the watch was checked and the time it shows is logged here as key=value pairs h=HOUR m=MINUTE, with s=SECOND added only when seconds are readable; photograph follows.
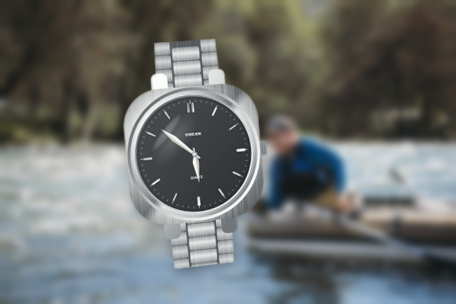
h=5 m=52
